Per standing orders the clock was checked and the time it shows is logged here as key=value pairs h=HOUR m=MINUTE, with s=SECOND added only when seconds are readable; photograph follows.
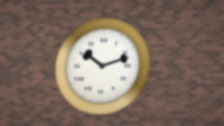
h=10 m=12
